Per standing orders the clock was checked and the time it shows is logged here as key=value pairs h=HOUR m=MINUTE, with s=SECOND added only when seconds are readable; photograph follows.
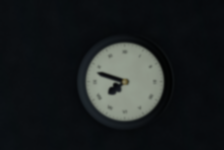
h=7 m=48
